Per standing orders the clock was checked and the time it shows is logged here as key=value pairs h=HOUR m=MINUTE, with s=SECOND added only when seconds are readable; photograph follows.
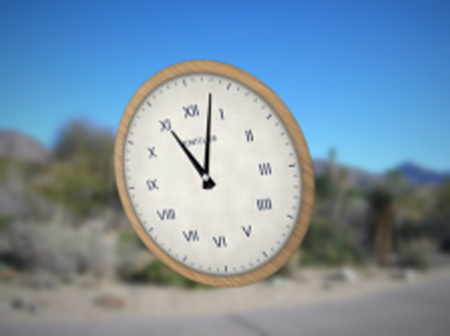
h=11 m=3
